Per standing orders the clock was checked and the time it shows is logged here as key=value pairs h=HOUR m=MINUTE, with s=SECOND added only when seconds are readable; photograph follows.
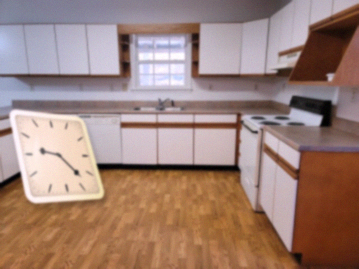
h=9 m=23
